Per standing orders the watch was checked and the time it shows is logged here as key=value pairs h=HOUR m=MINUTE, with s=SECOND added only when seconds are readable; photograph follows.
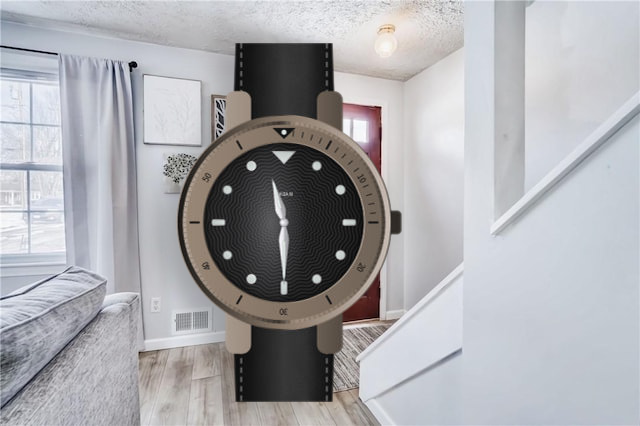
h=11 m=30
